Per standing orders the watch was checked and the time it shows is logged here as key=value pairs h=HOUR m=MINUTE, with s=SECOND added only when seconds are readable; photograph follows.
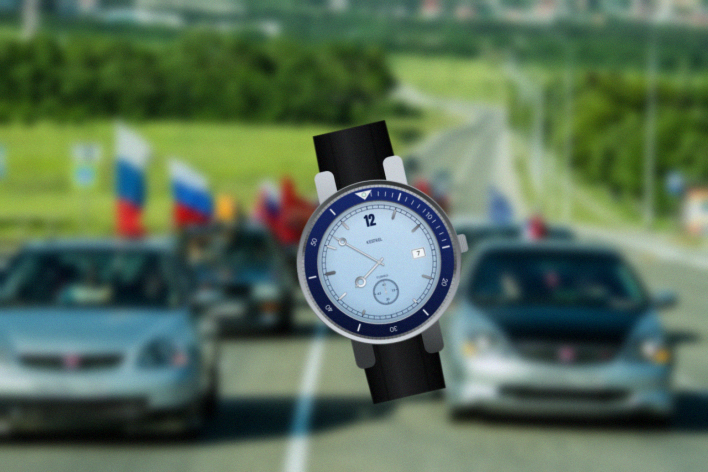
h=7 m=52
